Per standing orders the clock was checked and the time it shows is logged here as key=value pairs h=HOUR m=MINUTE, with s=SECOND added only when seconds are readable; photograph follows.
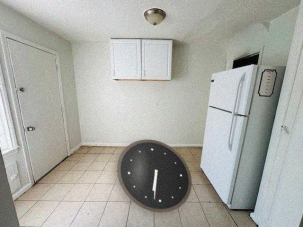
h=6 m=32
